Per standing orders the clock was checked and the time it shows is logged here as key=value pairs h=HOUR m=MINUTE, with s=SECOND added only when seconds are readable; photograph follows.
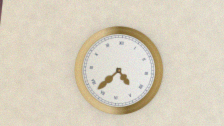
h=4 m=37
